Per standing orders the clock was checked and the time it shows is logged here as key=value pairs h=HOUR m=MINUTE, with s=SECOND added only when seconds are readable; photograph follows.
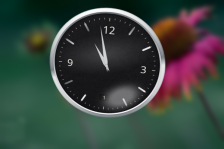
h=10 m=58
